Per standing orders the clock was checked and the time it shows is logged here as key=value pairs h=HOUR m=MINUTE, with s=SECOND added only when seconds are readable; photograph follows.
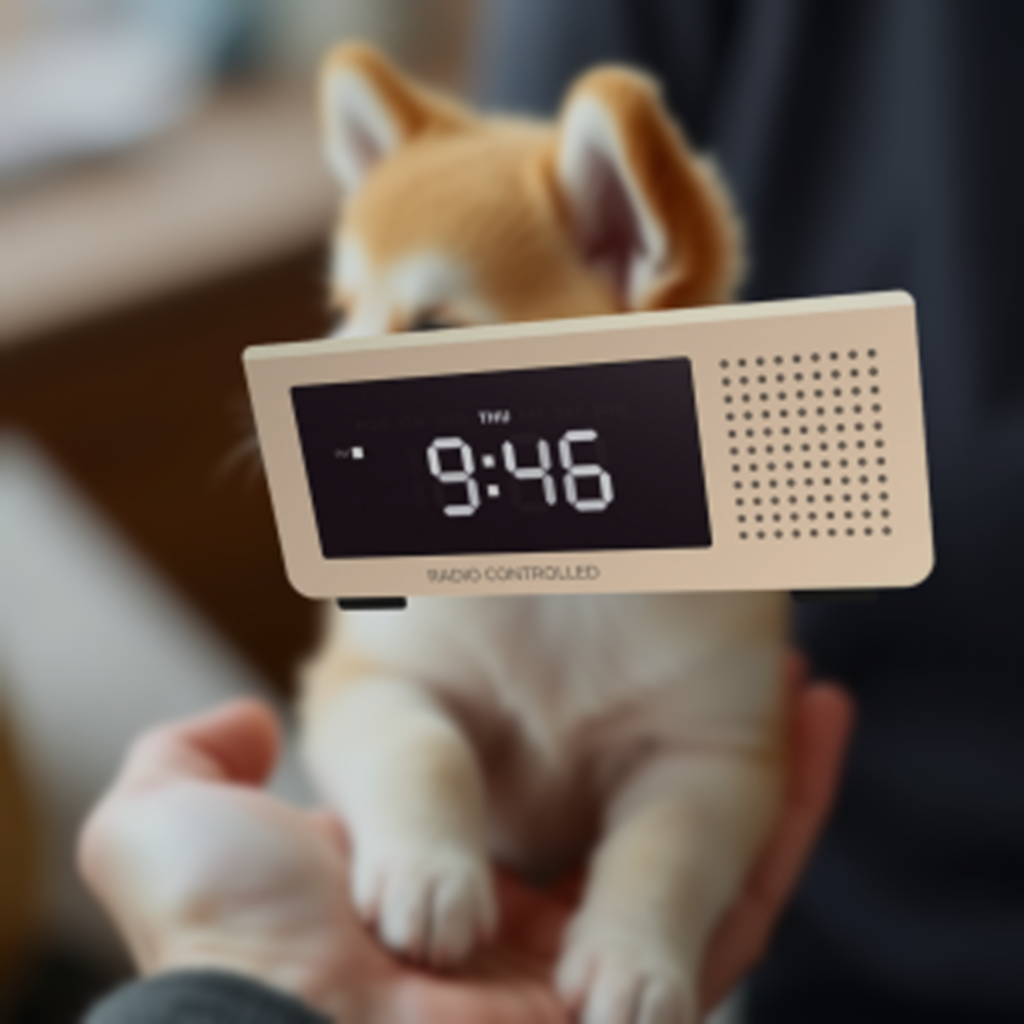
h=9 m=46
